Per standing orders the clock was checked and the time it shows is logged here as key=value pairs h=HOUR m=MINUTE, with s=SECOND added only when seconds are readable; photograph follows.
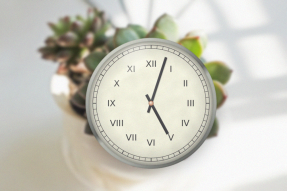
h=5 m=3
